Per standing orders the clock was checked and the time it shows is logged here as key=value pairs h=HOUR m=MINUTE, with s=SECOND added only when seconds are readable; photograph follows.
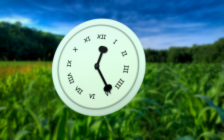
h=12 m=24
